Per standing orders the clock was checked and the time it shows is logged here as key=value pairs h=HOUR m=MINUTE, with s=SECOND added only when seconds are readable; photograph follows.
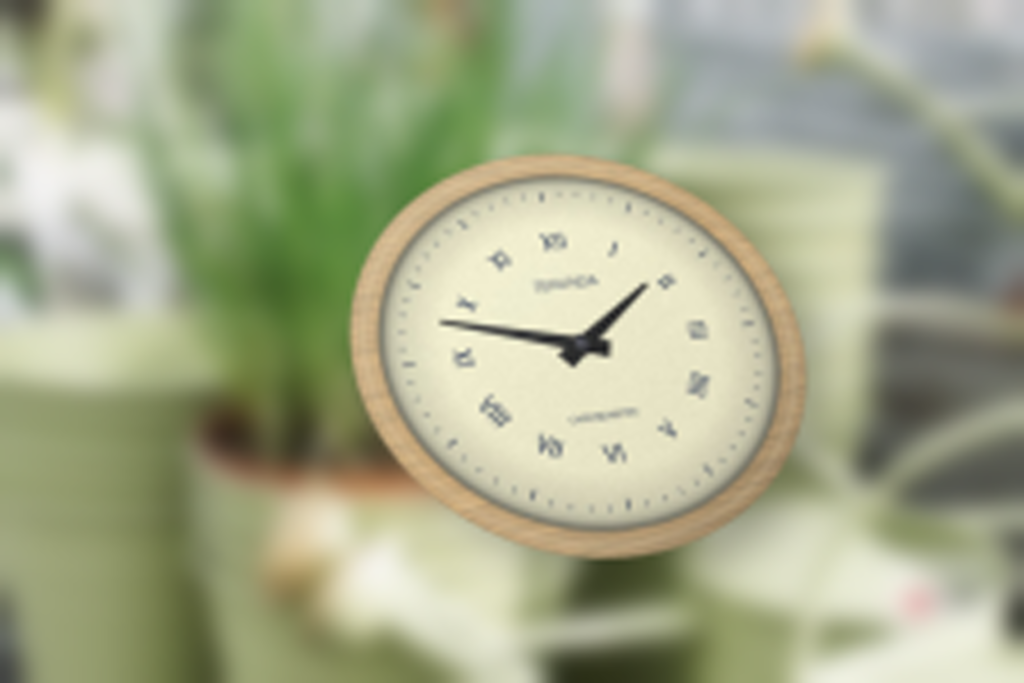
h=1 m=48
